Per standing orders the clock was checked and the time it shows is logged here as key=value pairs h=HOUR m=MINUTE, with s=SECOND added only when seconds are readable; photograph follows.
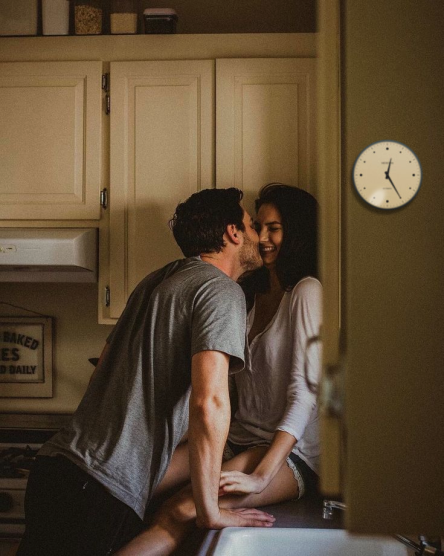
h=12 m=25
